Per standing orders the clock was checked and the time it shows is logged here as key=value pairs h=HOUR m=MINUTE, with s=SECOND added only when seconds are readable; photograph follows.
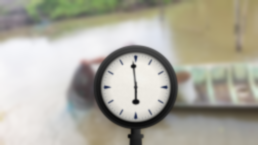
h=5 m=59
